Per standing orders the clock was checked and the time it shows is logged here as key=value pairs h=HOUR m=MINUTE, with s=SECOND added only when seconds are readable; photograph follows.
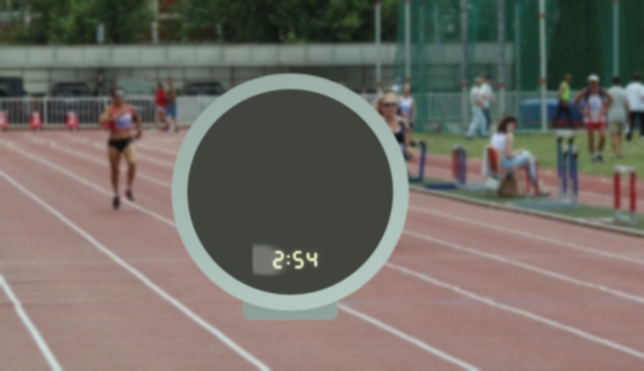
h=2 m=54
